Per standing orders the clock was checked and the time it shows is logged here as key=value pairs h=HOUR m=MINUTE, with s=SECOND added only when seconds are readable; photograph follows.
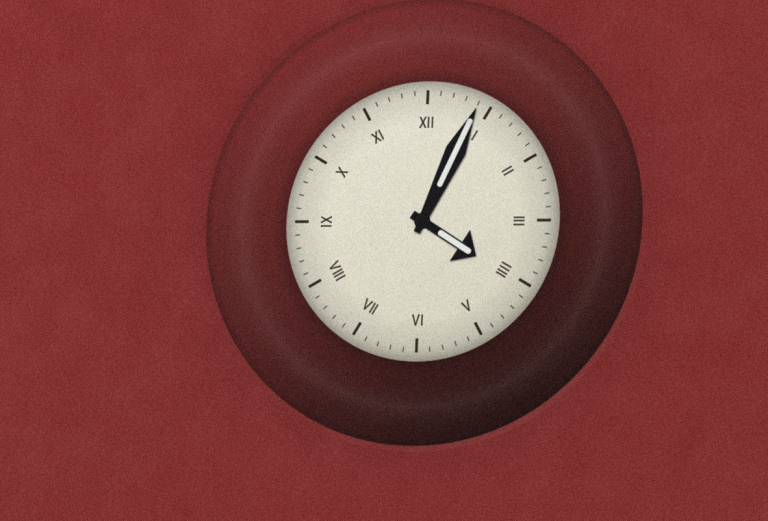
h=4 m=4
